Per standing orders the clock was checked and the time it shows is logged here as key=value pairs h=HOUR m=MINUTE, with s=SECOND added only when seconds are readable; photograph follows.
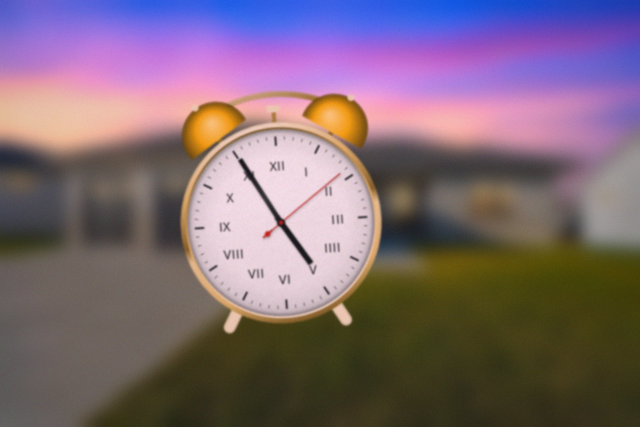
h=4 m=55 s=9
